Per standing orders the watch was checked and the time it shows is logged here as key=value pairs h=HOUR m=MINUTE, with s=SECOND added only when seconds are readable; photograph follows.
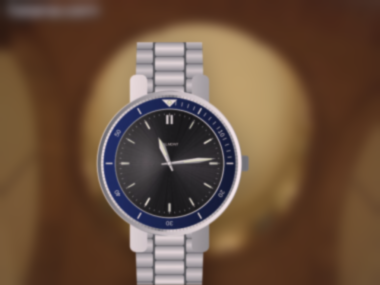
h=11 m=14
